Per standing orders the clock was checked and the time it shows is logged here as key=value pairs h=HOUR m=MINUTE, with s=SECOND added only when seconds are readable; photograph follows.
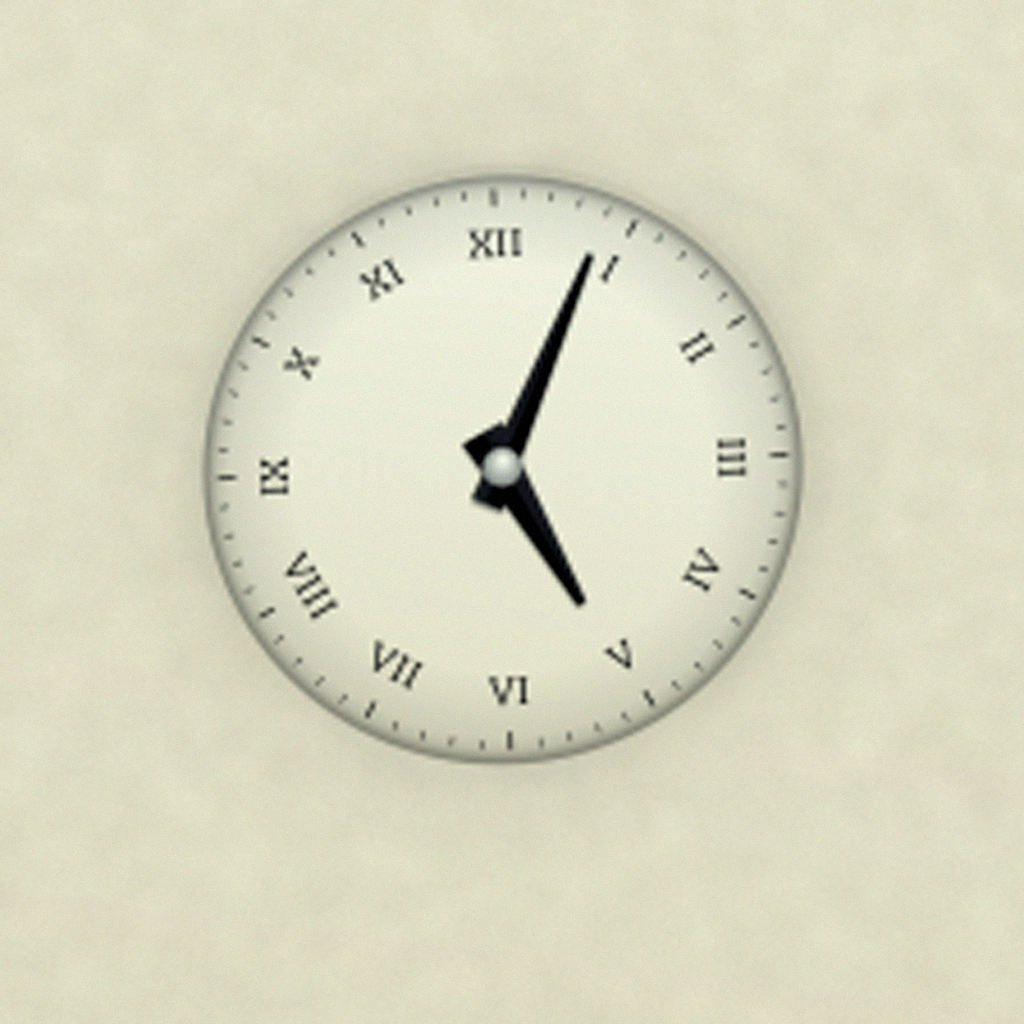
h=5 m=4
